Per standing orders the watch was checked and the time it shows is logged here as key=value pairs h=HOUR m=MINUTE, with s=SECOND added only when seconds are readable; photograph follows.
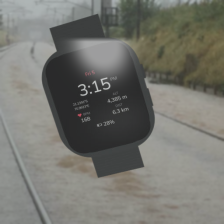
h=3 m=15
